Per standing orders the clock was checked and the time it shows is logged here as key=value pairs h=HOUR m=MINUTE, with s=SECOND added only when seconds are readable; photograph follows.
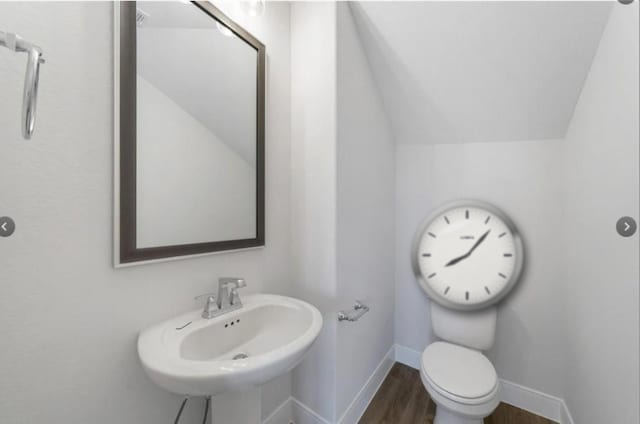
h=8 m=7
